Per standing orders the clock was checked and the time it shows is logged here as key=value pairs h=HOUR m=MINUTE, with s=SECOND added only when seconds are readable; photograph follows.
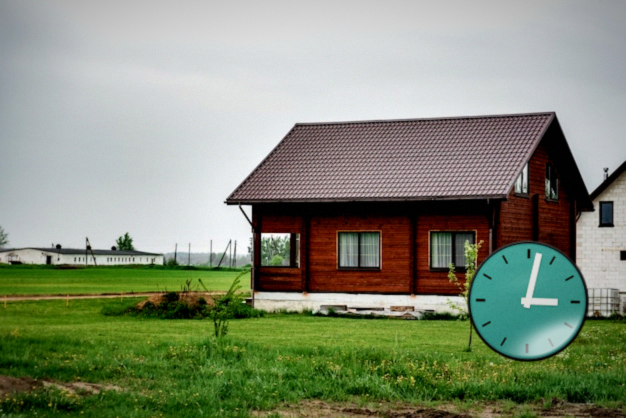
h=3 m=2
